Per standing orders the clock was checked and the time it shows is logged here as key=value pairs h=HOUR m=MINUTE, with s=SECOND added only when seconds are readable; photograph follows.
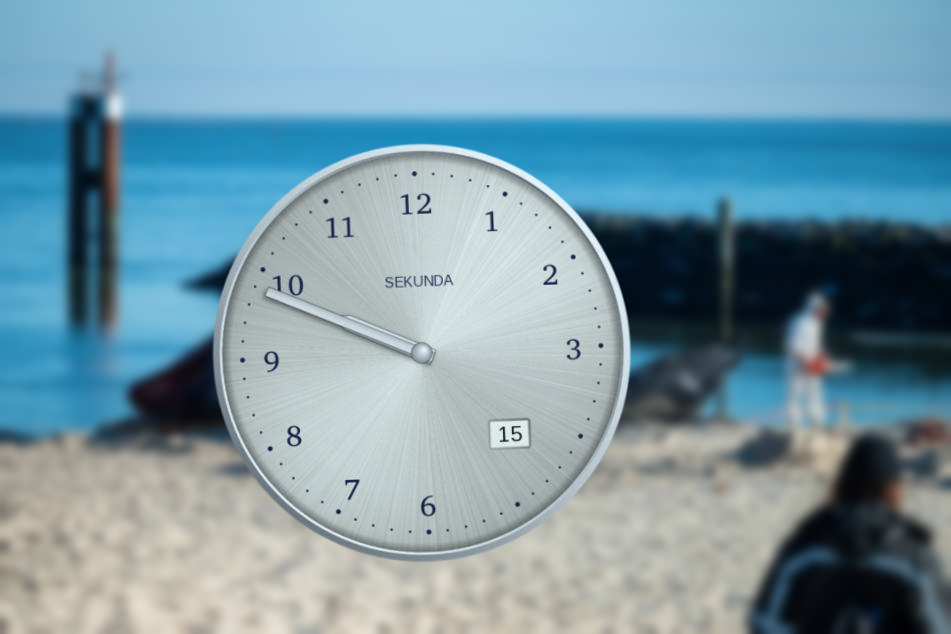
h=9 m=49
